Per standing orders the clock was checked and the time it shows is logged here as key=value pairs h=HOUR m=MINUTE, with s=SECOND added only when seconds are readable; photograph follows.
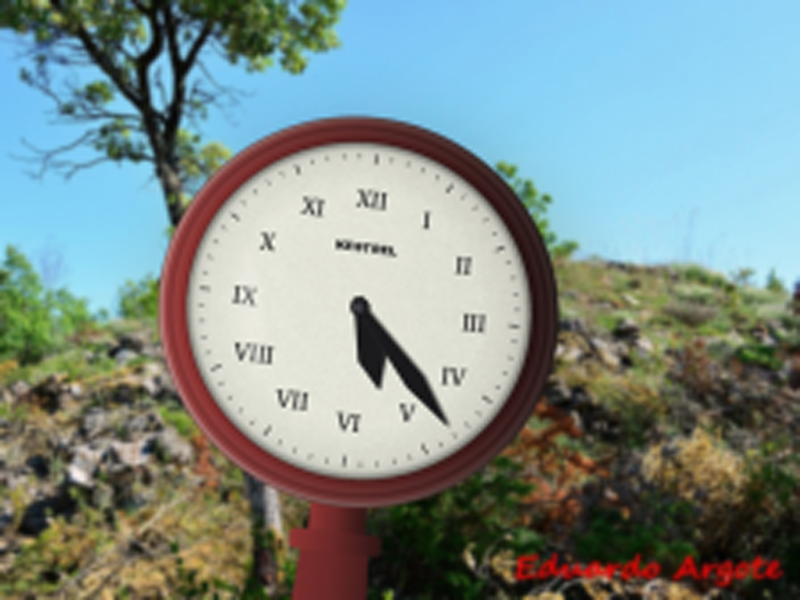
h=5 m=23
